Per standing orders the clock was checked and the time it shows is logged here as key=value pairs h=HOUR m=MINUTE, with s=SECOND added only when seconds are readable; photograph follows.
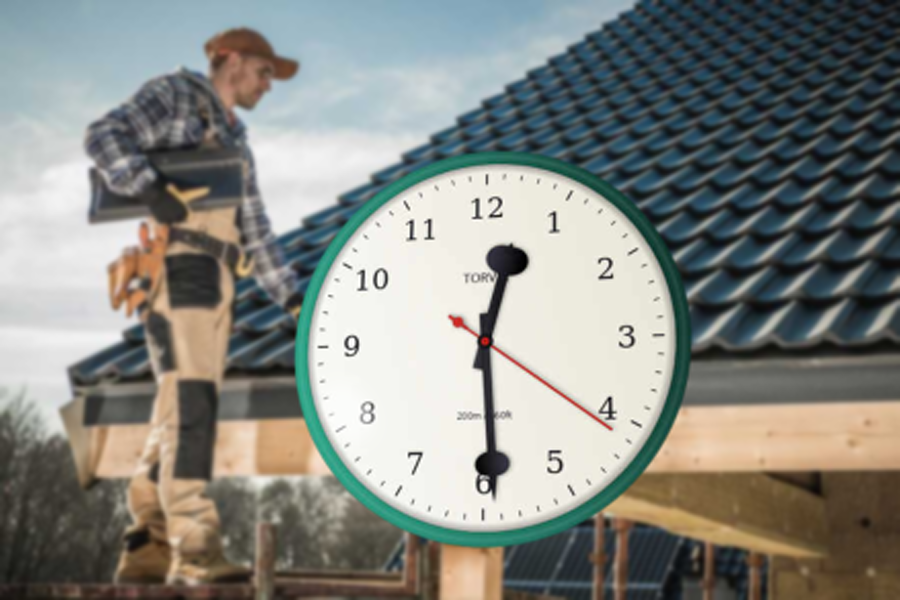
h=12 m=29 s=21
